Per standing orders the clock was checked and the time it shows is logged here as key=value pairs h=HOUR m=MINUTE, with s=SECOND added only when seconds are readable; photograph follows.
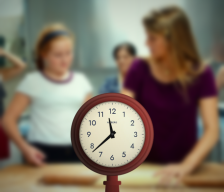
h=11 m=38
